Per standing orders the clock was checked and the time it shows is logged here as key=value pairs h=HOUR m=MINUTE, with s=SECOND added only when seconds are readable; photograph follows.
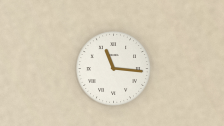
h=11 m=16
